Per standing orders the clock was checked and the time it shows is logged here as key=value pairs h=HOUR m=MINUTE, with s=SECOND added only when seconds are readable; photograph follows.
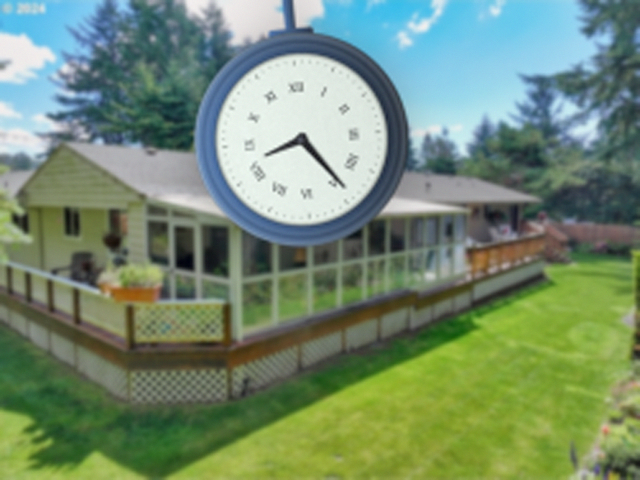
h=8 m=24
